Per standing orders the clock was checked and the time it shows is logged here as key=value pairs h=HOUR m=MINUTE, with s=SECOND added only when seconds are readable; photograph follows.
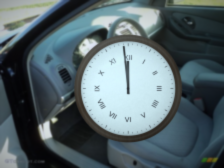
h=11 m=59
